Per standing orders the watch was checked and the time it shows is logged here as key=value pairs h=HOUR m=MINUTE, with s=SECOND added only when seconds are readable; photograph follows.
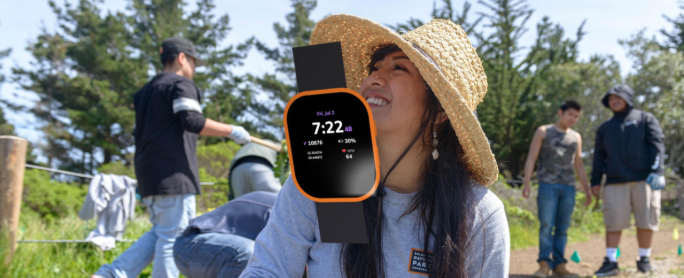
h=7 m=22
